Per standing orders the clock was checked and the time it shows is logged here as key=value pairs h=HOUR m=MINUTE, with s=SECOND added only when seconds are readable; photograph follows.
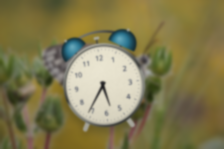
h=5 m=36
